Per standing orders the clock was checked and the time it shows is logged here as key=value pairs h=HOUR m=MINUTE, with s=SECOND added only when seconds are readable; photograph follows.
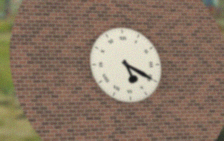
h=5 m=20
